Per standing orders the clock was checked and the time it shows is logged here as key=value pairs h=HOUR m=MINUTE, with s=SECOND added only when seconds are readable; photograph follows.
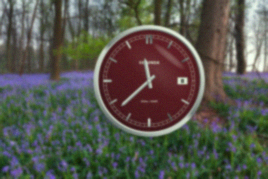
h=11 m=38
